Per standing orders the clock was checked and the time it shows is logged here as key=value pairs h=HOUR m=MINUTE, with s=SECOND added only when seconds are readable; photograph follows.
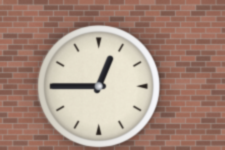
h=12 m=45
